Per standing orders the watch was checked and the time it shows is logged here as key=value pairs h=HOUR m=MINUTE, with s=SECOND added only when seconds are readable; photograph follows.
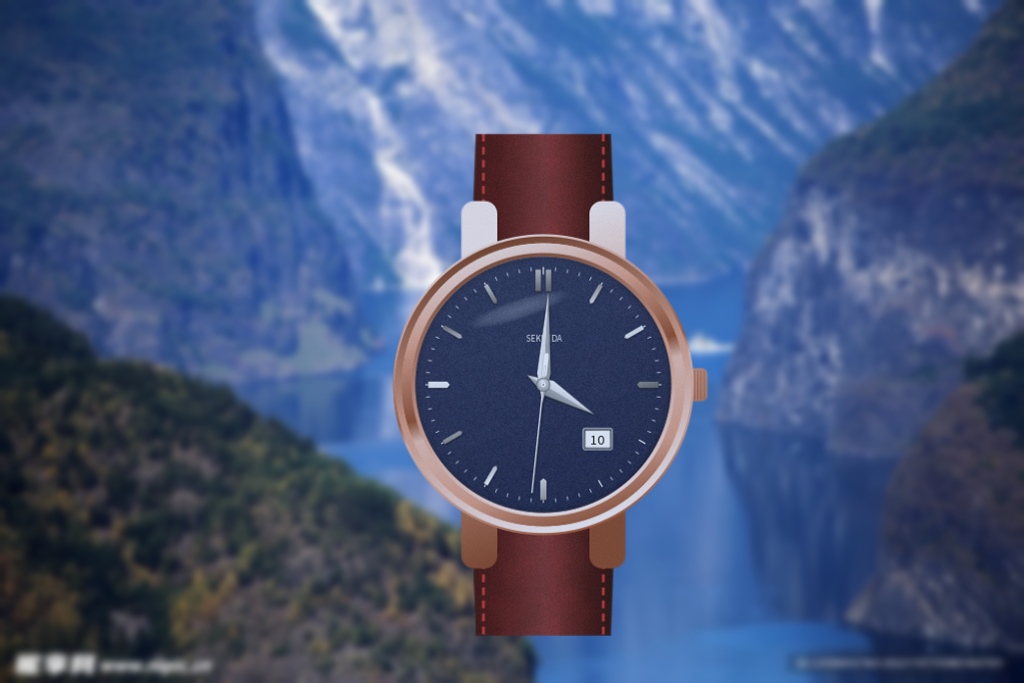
h=4 m=0 s=31
